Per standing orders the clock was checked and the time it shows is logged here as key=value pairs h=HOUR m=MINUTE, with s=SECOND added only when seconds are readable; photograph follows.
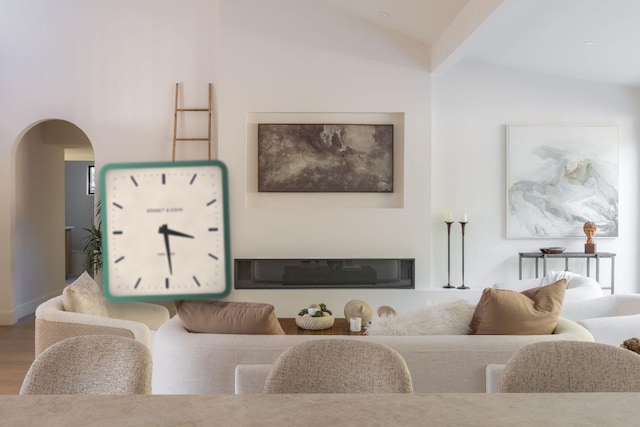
h=3 m=29
